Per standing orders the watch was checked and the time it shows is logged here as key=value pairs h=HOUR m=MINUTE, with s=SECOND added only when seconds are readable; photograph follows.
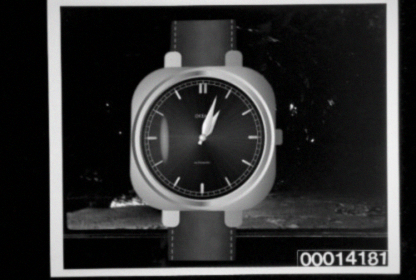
h=1 m=3
